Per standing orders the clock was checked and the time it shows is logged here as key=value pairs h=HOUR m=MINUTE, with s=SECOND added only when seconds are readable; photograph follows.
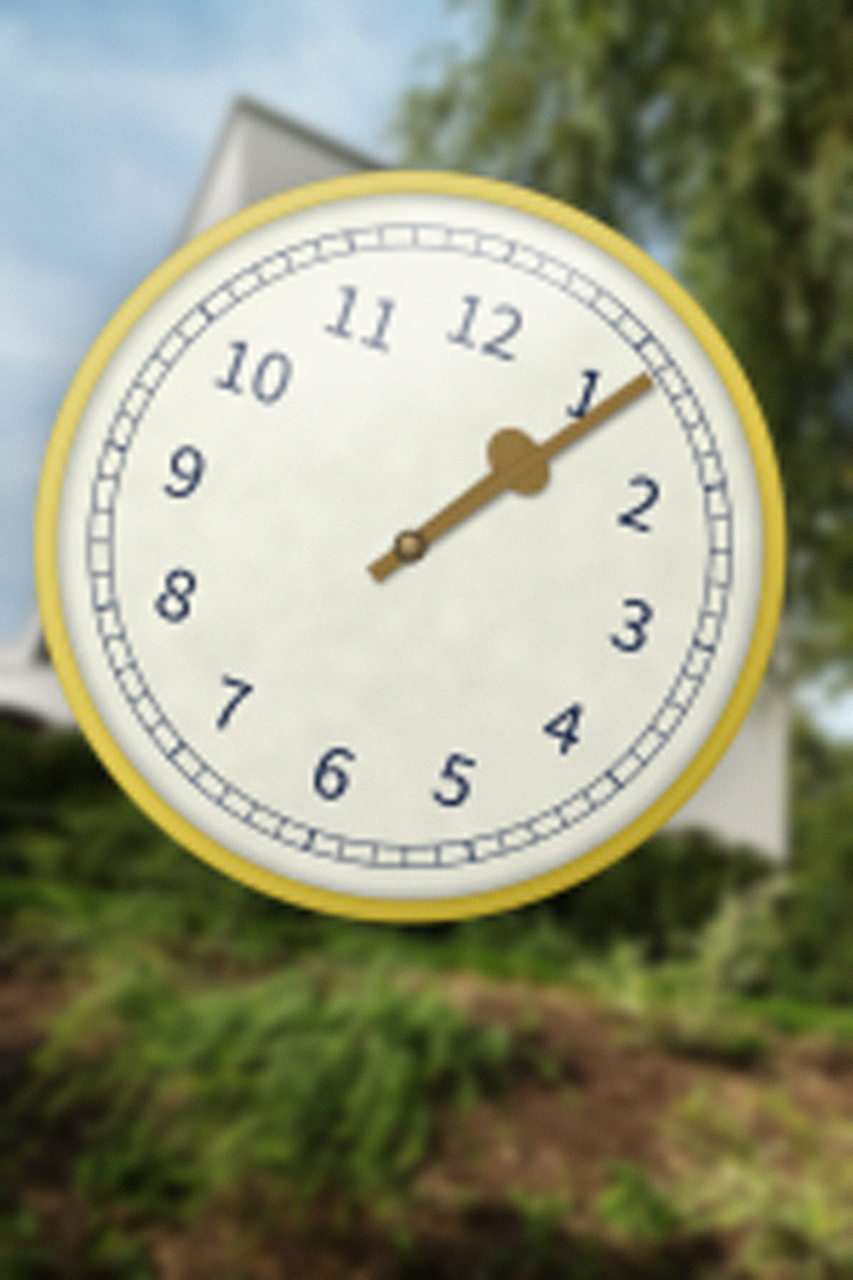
h=1 m=6
